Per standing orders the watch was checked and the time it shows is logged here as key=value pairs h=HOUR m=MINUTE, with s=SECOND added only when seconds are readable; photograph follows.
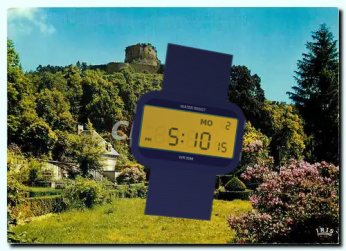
h=5 m=10 s=15
